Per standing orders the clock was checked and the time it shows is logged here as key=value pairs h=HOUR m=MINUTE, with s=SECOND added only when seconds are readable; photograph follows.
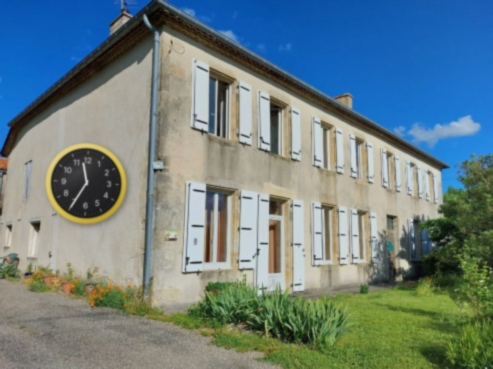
h=11 m=35
